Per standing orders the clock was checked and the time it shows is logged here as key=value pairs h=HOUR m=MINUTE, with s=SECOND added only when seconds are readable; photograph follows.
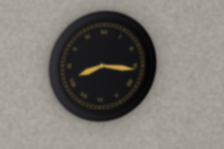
h=8 m=16
